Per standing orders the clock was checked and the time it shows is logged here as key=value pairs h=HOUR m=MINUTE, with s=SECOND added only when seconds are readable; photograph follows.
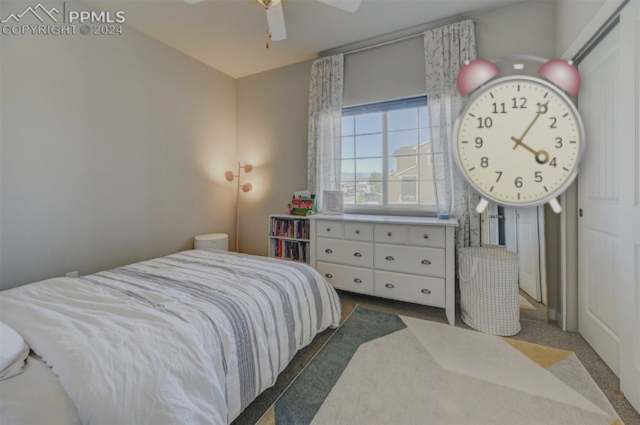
h=4 m=6
